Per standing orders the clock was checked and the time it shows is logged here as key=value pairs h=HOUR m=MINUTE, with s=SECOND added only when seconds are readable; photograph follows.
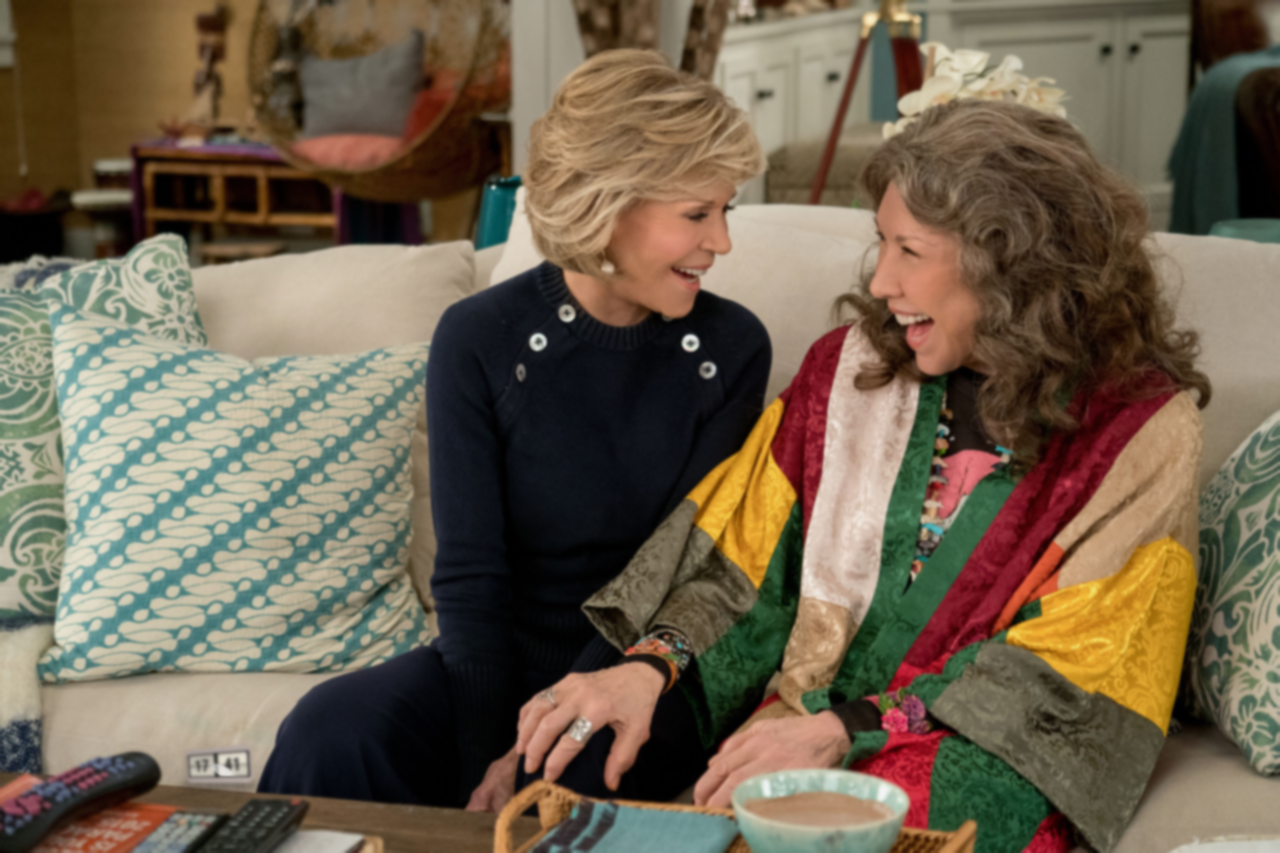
h=17 m=41
